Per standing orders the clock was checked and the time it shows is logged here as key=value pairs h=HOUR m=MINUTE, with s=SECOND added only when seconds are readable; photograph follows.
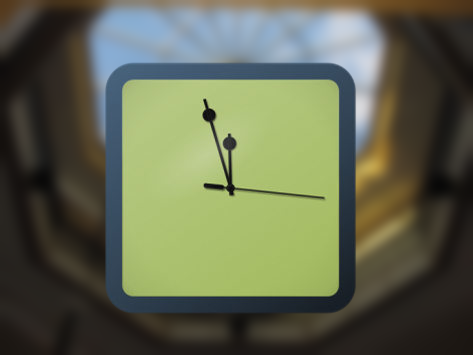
h=11 m=57 s=16
